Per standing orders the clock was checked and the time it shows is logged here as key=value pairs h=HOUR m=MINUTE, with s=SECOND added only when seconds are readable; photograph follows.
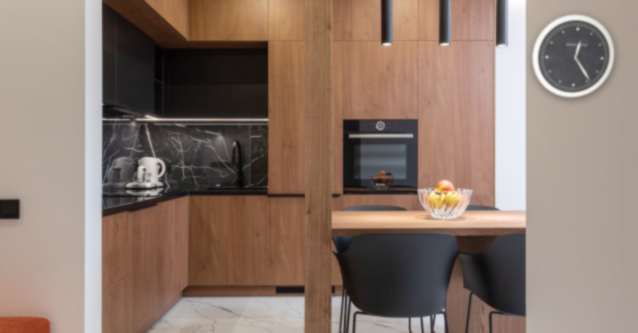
h=12 m=24
